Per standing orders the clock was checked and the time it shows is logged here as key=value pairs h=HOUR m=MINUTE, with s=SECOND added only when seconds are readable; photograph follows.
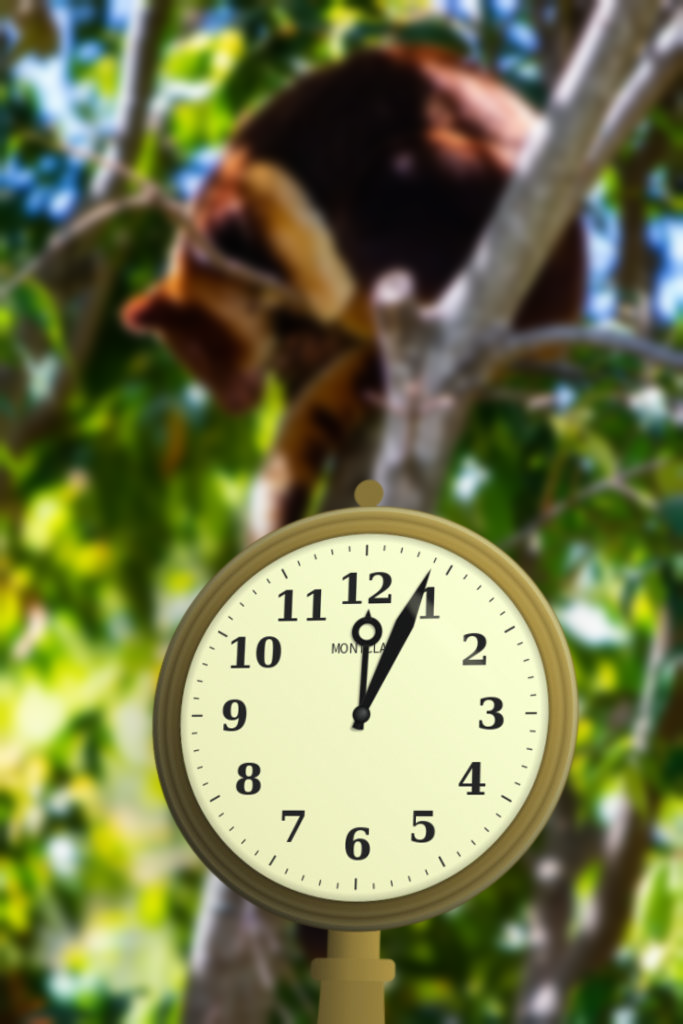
h=12 m=4
